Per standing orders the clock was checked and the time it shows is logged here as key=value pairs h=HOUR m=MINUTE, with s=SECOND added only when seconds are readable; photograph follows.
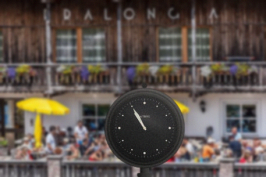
h=10 m=55
